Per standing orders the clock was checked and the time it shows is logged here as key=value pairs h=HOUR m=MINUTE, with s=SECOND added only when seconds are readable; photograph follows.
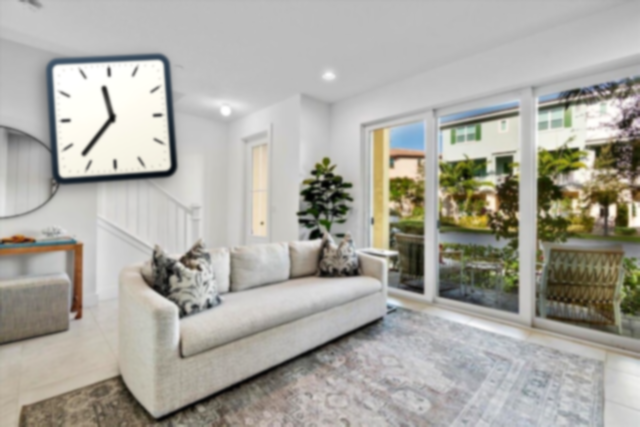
h=11 m=37
